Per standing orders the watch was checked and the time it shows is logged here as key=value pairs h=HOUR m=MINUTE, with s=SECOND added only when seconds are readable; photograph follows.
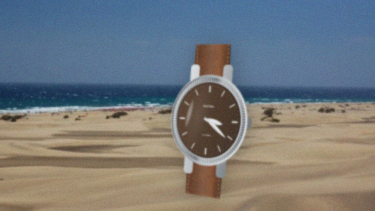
h=3 m=21
